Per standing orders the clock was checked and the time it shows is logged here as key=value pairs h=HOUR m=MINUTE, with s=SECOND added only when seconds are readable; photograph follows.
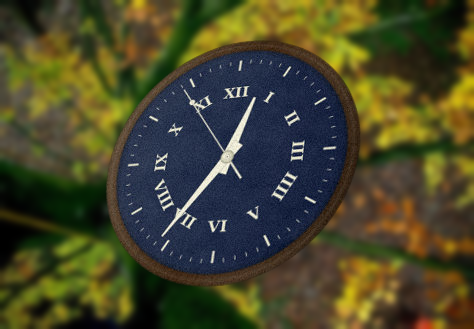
h=12 m=35 s=54
